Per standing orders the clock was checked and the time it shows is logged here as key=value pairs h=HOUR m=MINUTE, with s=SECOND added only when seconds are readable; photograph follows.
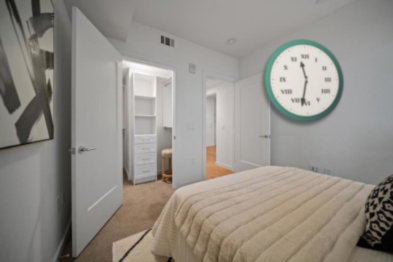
h=11 m=32
